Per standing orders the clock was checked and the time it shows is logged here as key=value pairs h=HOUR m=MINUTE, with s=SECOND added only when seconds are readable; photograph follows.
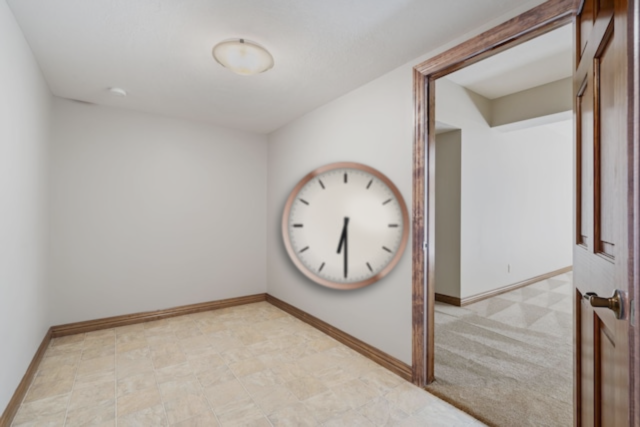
h=6 m=30
